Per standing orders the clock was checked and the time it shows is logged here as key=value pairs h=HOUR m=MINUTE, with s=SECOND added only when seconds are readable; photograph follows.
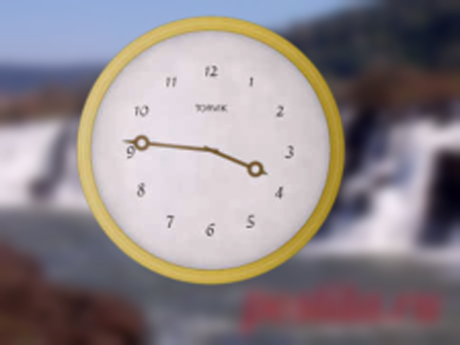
h=3 m=46
